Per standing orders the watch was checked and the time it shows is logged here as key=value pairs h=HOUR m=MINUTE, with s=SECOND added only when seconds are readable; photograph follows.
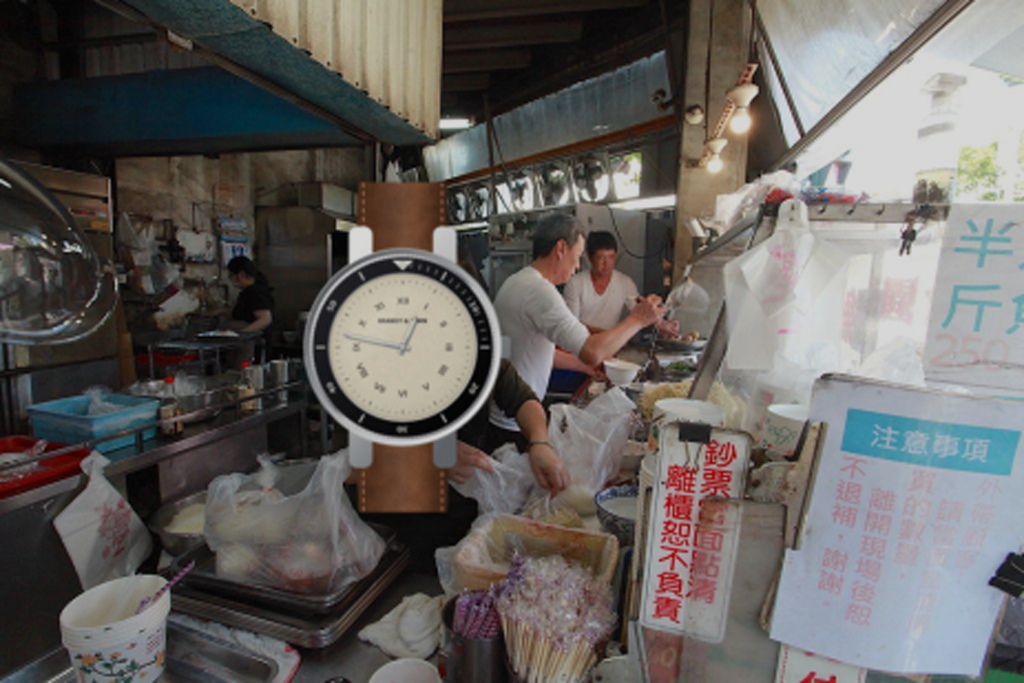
h=12 m=47
